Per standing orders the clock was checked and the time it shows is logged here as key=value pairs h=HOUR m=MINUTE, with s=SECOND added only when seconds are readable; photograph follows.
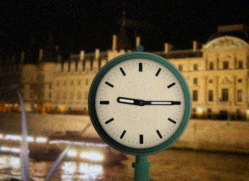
h=9 m=15
